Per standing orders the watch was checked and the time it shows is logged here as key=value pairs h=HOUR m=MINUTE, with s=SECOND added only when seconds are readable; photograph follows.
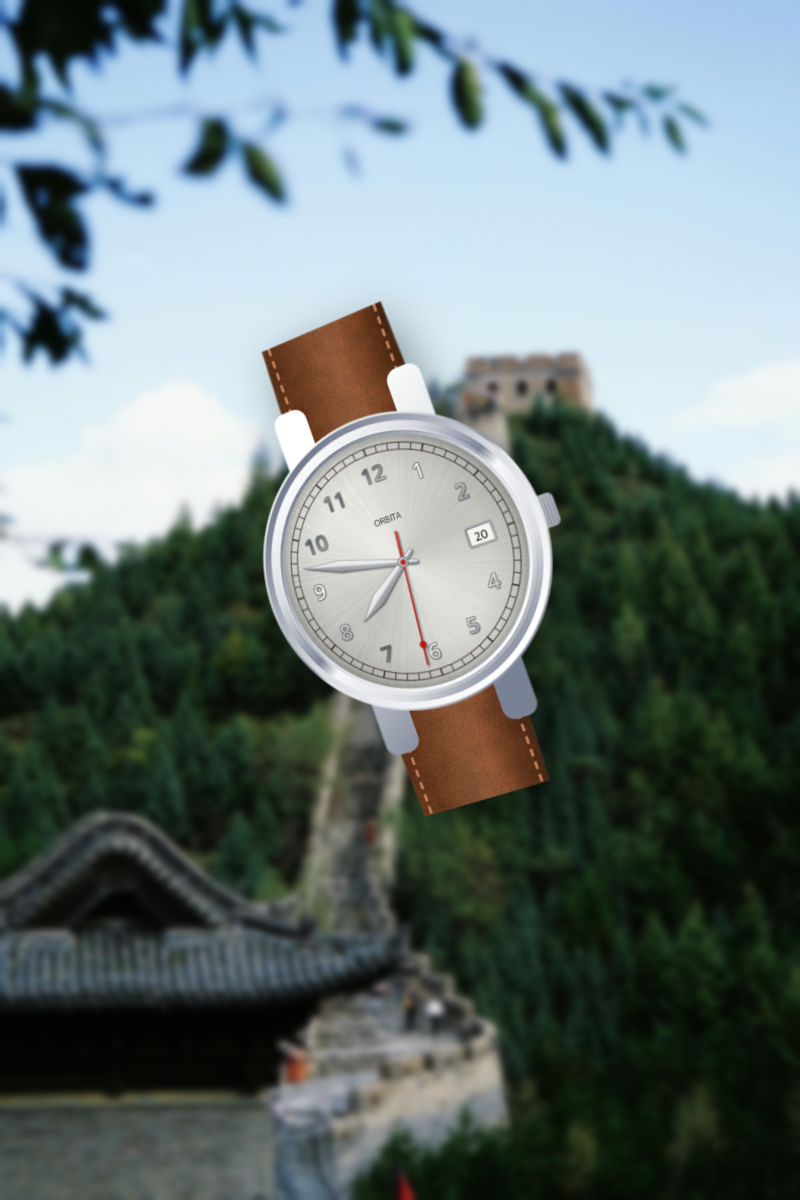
h=7 m=47 s=31
